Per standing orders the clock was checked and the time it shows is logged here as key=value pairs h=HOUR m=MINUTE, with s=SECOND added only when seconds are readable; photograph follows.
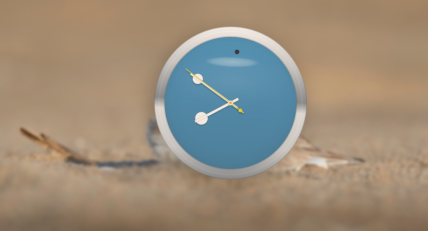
h=7 m=49 s=50
